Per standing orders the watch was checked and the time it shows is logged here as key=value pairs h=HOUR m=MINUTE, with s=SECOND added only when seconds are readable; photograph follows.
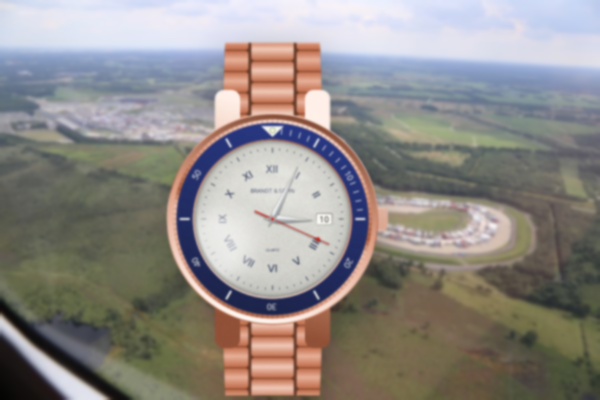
h=3 m=4 s=19
